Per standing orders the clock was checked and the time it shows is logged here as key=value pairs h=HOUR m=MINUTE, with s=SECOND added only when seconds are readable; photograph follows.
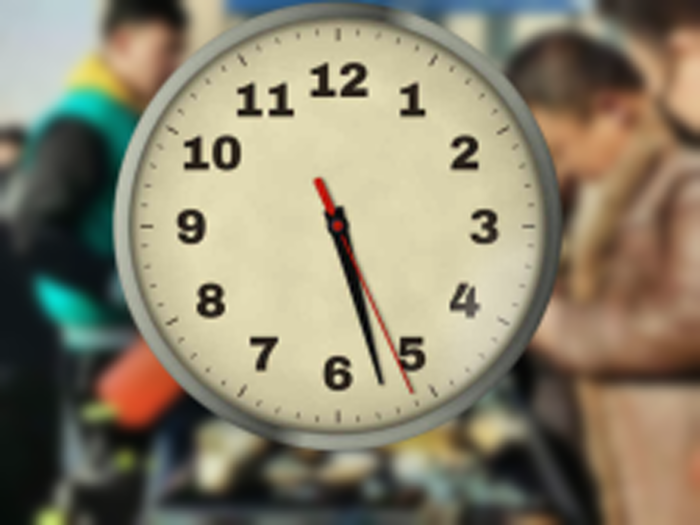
h=5 m=27 s=26
